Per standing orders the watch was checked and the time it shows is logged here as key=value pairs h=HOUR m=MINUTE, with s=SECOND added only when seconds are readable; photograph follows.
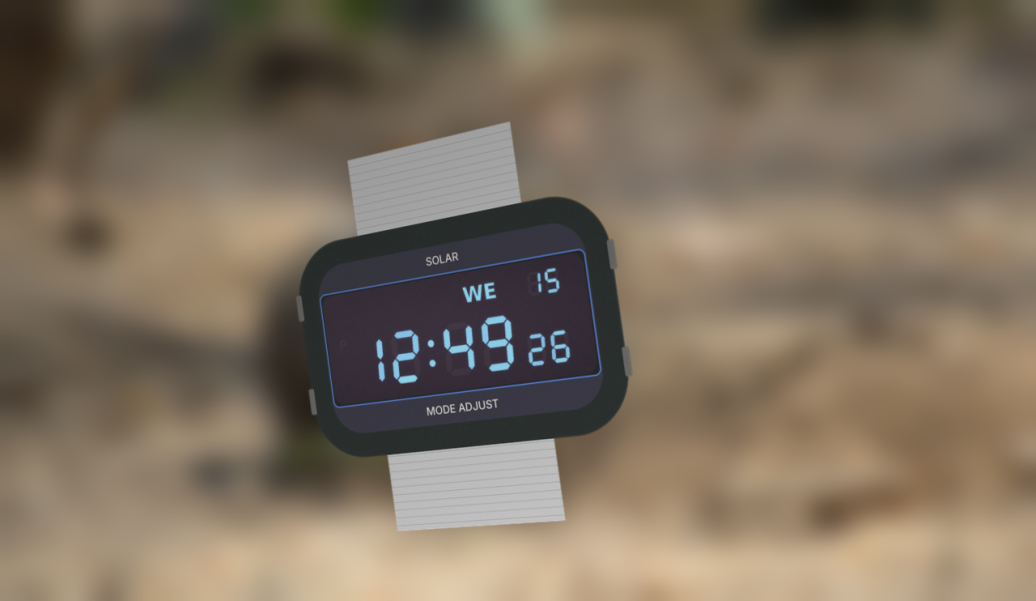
h=12 m=49 s=26
